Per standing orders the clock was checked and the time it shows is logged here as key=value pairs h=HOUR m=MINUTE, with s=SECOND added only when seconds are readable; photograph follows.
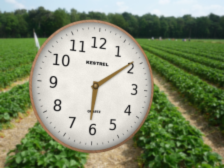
h=6 m=9
